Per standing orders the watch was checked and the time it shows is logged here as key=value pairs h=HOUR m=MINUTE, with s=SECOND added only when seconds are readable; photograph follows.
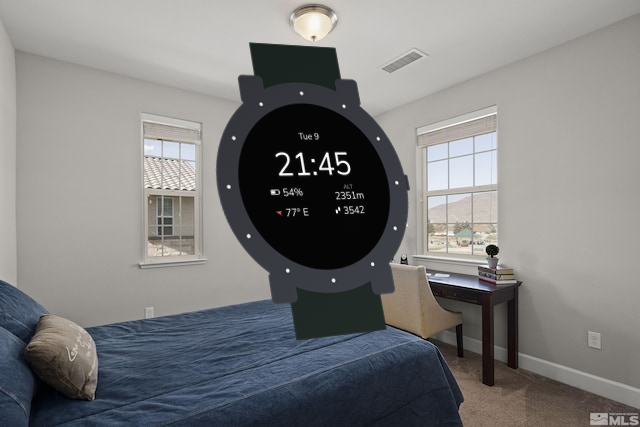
h=21 m=45
